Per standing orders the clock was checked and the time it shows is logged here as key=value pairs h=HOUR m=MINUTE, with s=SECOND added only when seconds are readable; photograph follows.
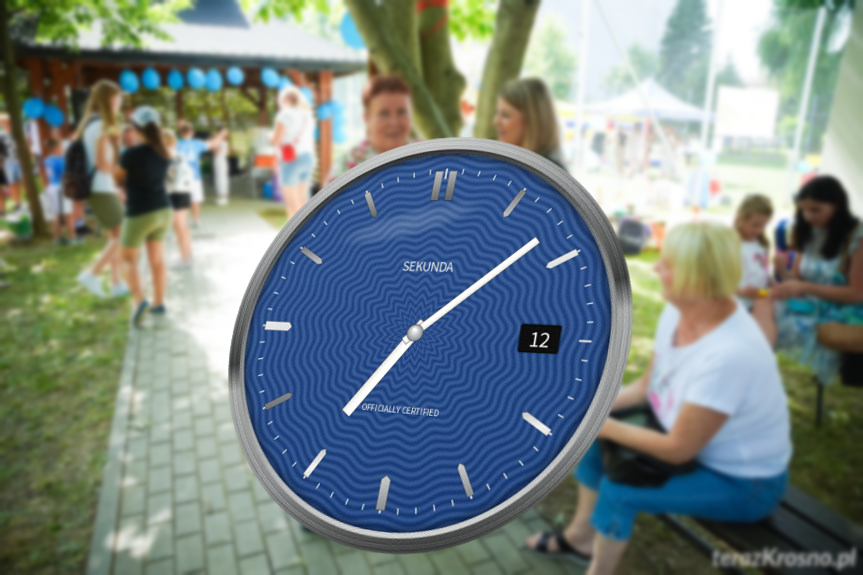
h=7 m=8
